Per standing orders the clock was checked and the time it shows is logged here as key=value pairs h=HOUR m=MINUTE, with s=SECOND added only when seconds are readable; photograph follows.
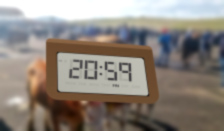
h=20 m=59
